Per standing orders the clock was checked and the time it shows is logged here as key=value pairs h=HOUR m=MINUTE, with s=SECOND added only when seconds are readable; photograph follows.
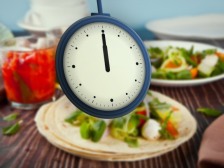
h=12 m=0
